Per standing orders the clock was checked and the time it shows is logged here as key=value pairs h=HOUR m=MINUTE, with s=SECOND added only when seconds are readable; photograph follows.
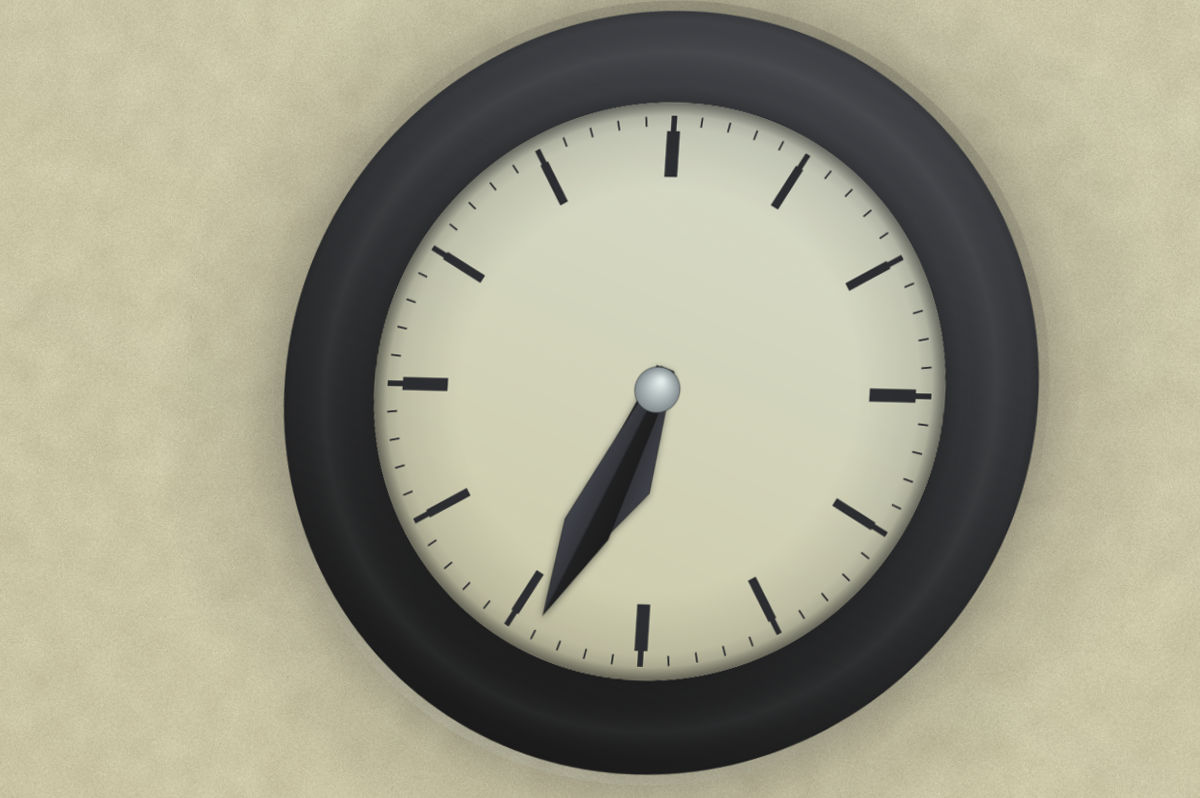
h=6 m=34
